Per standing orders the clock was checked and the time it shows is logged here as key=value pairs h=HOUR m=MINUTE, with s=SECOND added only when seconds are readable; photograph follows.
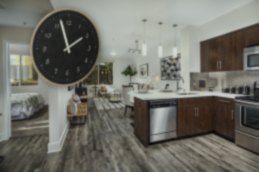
h=1 m=57
